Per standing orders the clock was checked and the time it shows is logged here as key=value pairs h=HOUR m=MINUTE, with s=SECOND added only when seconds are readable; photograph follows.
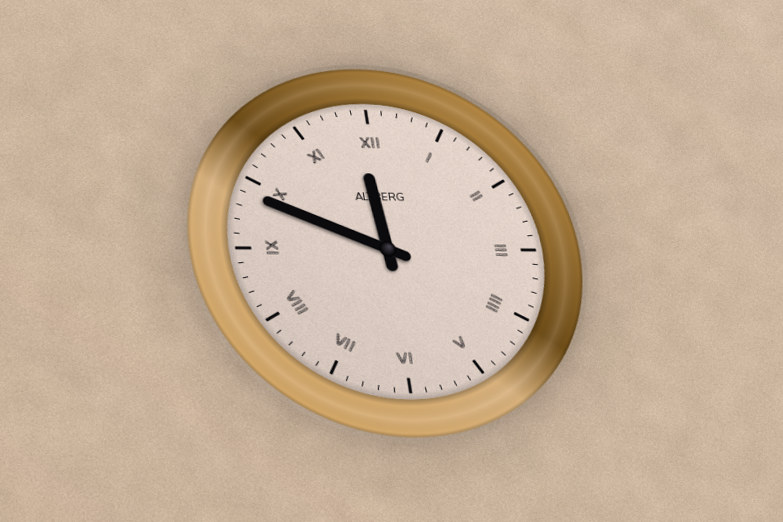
h=11 m=49
